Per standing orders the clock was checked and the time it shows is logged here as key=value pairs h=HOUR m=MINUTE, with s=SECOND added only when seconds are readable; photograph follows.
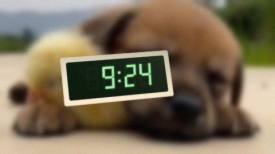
h=9 m=24
